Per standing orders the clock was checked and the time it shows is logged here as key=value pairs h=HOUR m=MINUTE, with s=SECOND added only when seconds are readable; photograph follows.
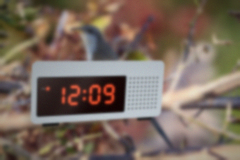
h=12 m=9
